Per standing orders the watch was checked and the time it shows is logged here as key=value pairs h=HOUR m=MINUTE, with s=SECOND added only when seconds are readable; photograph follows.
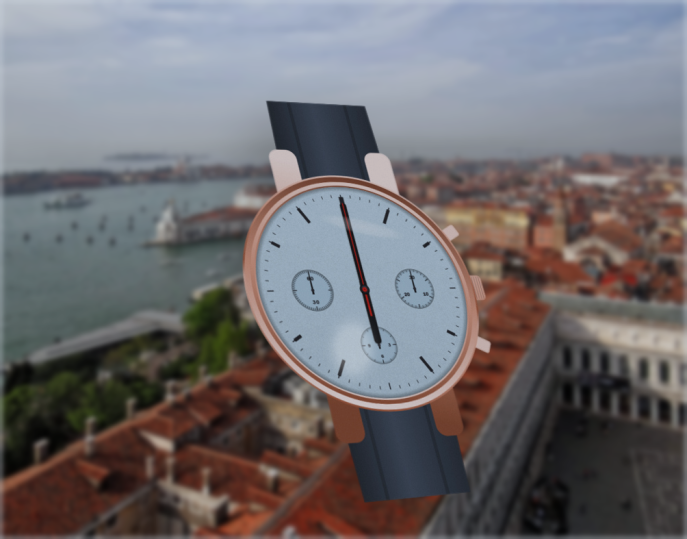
h=6 m=0
